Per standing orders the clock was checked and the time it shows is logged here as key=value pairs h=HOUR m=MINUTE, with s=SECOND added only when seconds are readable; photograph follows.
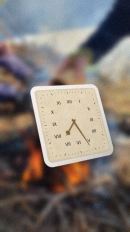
h=7 m=26
